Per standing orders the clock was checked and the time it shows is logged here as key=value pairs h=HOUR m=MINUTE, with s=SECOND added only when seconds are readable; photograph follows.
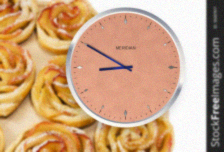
h=8 m=50
